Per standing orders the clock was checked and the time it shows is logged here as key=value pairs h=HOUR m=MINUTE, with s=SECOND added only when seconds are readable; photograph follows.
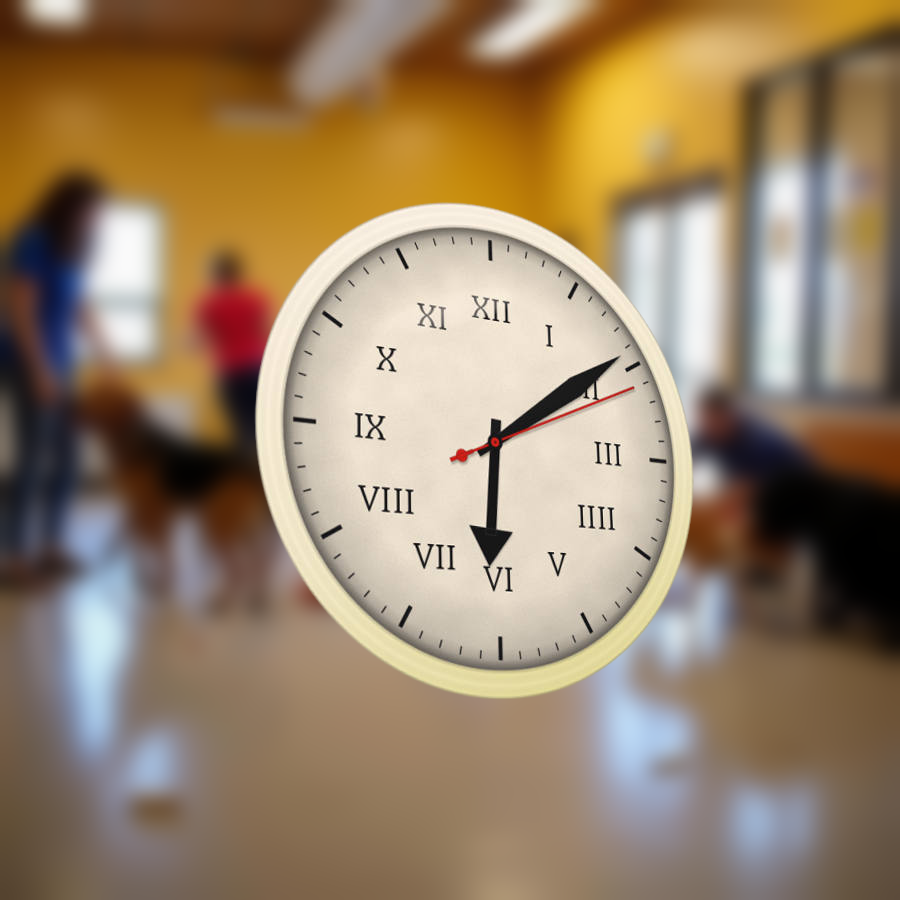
h=6 m=9 s=11
